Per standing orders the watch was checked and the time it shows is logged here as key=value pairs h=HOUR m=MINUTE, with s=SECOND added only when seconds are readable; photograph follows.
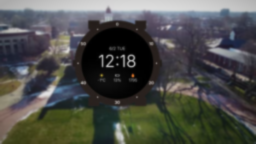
h=12 m=18
